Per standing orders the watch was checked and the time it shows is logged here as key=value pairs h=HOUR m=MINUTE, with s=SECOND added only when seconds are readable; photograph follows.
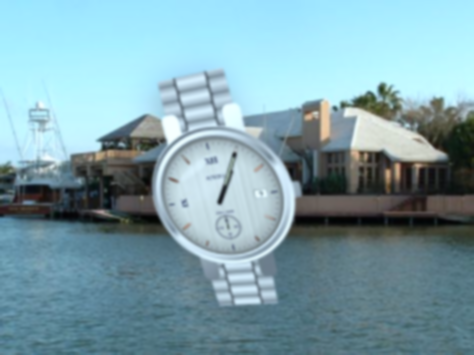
h=1 m=5
